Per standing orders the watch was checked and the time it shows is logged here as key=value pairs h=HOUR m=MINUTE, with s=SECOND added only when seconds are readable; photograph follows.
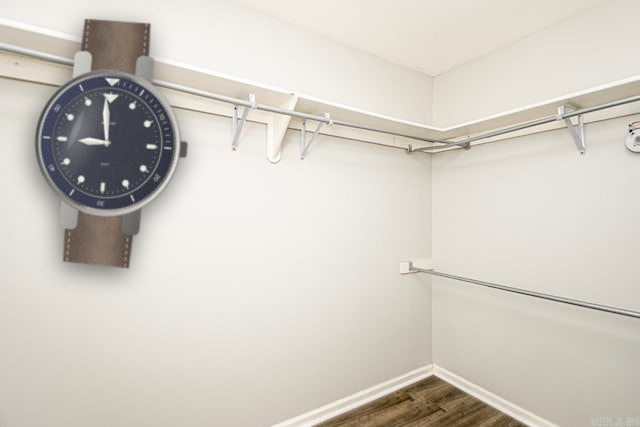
h=8 m=59
